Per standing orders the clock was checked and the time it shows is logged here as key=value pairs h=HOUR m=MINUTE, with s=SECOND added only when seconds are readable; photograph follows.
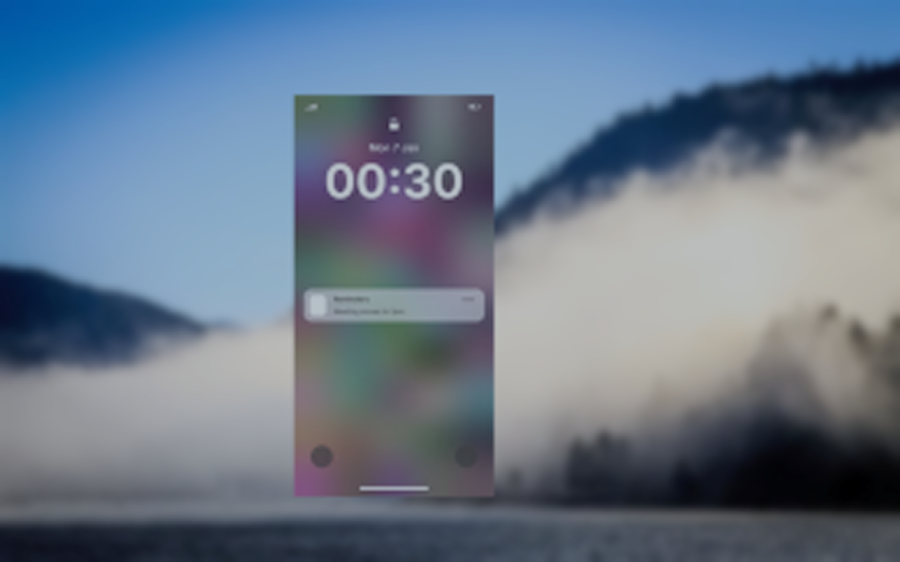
h=0 m=30
